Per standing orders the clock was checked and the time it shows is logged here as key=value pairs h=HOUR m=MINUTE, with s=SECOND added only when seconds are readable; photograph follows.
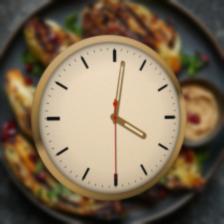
h=4 m=1 s=30
